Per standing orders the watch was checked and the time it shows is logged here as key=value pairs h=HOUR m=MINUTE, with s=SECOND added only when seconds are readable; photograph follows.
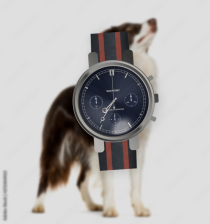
h=7 m=36
